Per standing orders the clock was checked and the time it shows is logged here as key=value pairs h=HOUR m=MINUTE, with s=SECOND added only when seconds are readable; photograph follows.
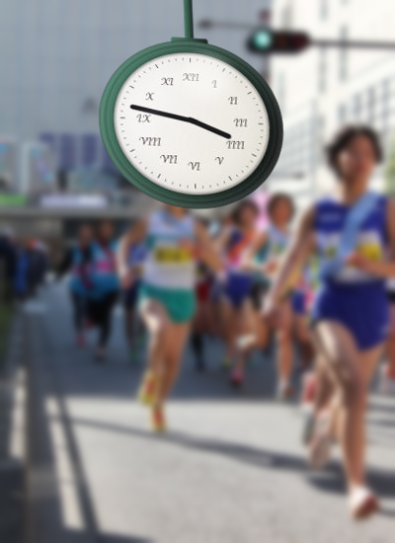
h=3 m=47
